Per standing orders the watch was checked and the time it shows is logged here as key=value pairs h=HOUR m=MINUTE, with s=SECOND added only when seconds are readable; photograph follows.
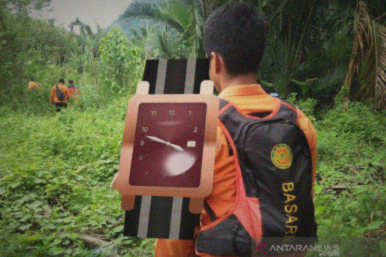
h=3 m=48
